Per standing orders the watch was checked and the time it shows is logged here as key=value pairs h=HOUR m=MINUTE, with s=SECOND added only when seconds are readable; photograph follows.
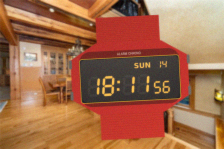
h=18 m=11 s=56
